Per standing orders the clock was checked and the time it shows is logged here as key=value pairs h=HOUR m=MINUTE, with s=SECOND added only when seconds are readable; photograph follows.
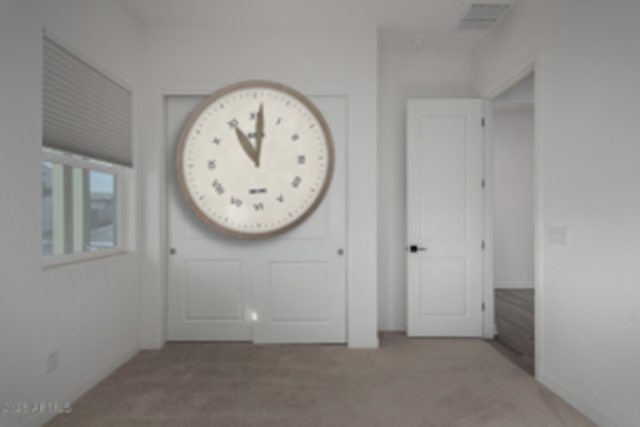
h=11 m=1
